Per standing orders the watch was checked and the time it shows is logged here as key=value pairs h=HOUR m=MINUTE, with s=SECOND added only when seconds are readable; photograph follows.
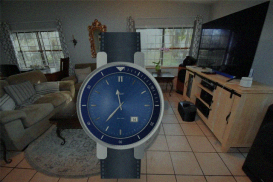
h=11 m=37
